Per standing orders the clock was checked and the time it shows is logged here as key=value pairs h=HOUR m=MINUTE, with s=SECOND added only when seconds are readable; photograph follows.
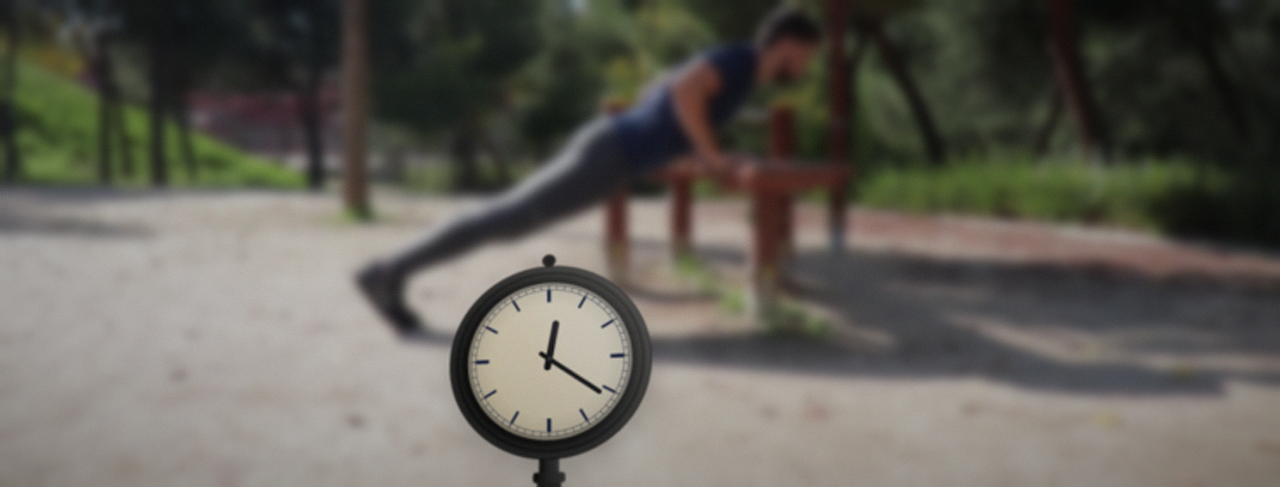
h=12 m=21
